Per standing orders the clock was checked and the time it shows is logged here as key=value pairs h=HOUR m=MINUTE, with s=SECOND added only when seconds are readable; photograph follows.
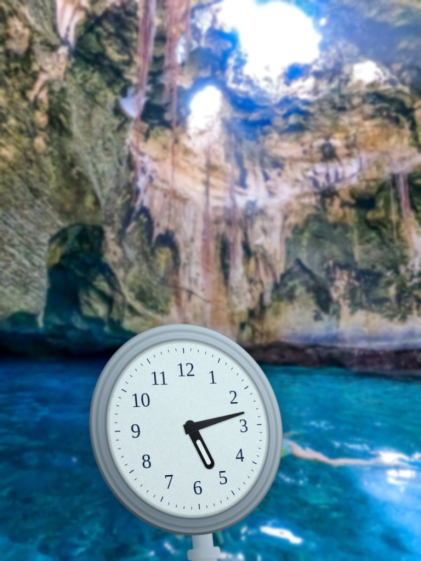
h=5 m=13
